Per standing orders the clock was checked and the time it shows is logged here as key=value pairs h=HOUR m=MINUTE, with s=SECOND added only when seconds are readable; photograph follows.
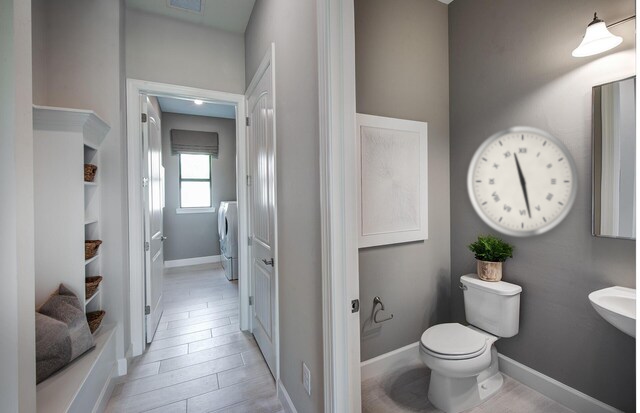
h=11 m=28
